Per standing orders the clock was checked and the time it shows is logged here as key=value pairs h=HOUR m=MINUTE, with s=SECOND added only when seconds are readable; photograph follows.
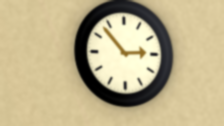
h=2 m=53
